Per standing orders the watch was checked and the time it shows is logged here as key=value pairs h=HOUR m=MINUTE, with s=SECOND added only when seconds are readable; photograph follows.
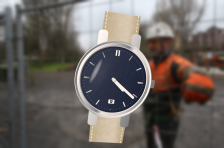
h=4 m=21
